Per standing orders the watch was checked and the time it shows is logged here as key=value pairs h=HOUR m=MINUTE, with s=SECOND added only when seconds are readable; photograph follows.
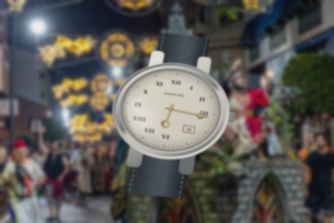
h=6 m=16
